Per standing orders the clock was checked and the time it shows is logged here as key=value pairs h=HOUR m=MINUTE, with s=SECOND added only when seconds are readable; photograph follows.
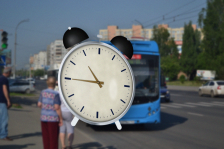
h=10 m=45
